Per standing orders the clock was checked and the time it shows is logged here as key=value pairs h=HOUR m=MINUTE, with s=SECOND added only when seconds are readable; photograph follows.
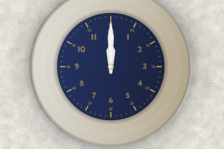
h=12 m=0
